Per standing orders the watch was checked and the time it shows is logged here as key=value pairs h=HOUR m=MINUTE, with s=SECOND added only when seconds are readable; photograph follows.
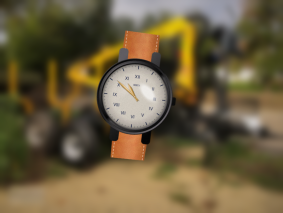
h=10 m=51
